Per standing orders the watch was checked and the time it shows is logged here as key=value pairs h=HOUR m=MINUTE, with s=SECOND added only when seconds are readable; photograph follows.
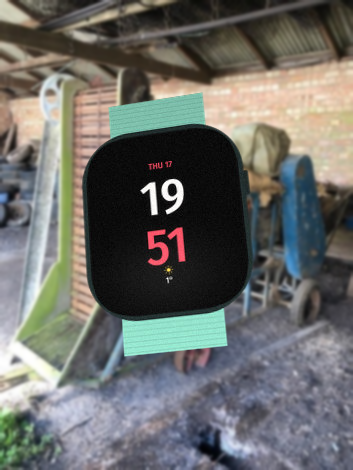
h=19 m=51
